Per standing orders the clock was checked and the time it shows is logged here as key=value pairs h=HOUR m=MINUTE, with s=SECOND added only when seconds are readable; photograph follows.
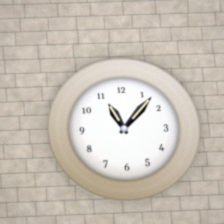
h=11 m=7
